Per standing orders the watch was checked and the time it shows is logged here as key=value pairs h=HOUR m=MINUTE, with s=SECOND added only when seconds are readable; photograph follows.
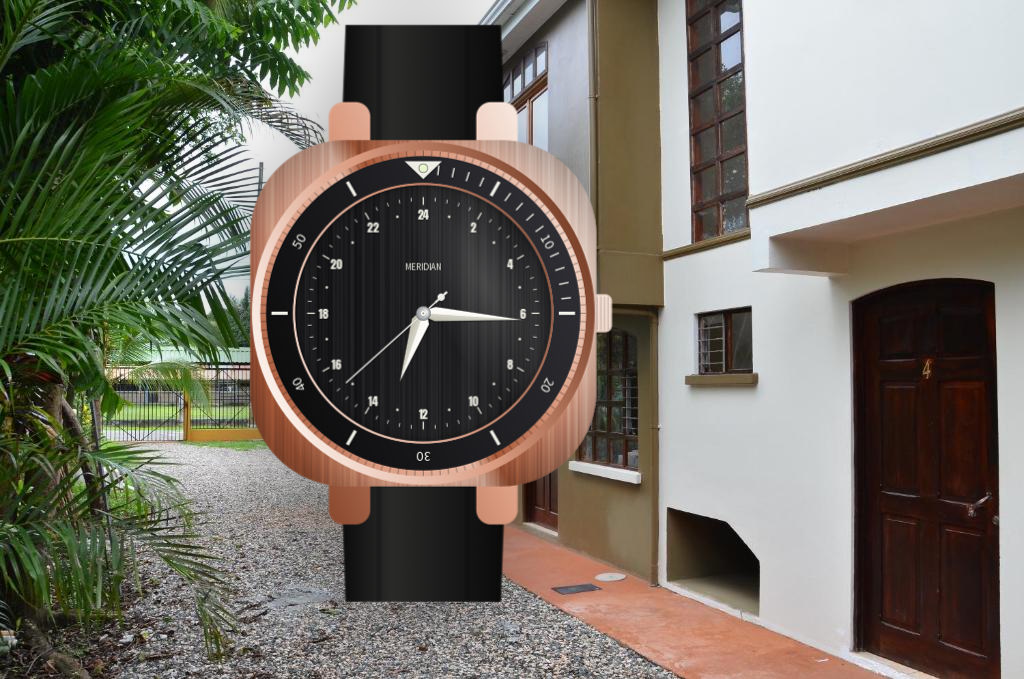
h=13 m=15 s=38
